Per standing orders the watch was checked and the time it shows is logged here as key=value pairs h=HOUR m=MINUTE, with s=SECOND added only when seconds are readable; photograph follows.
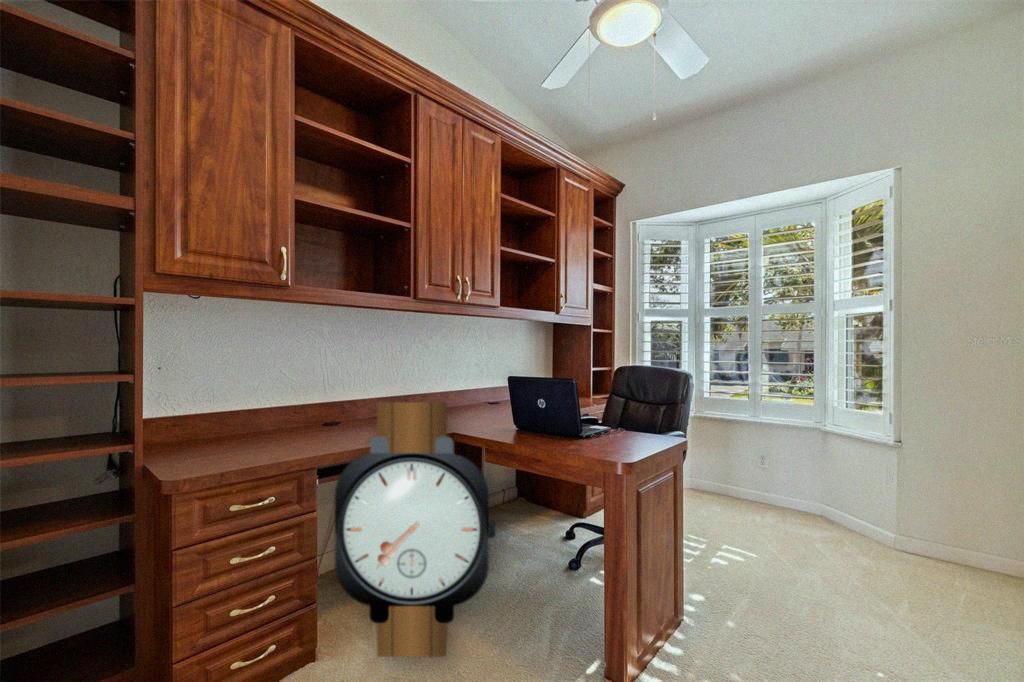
h=7 m=37
